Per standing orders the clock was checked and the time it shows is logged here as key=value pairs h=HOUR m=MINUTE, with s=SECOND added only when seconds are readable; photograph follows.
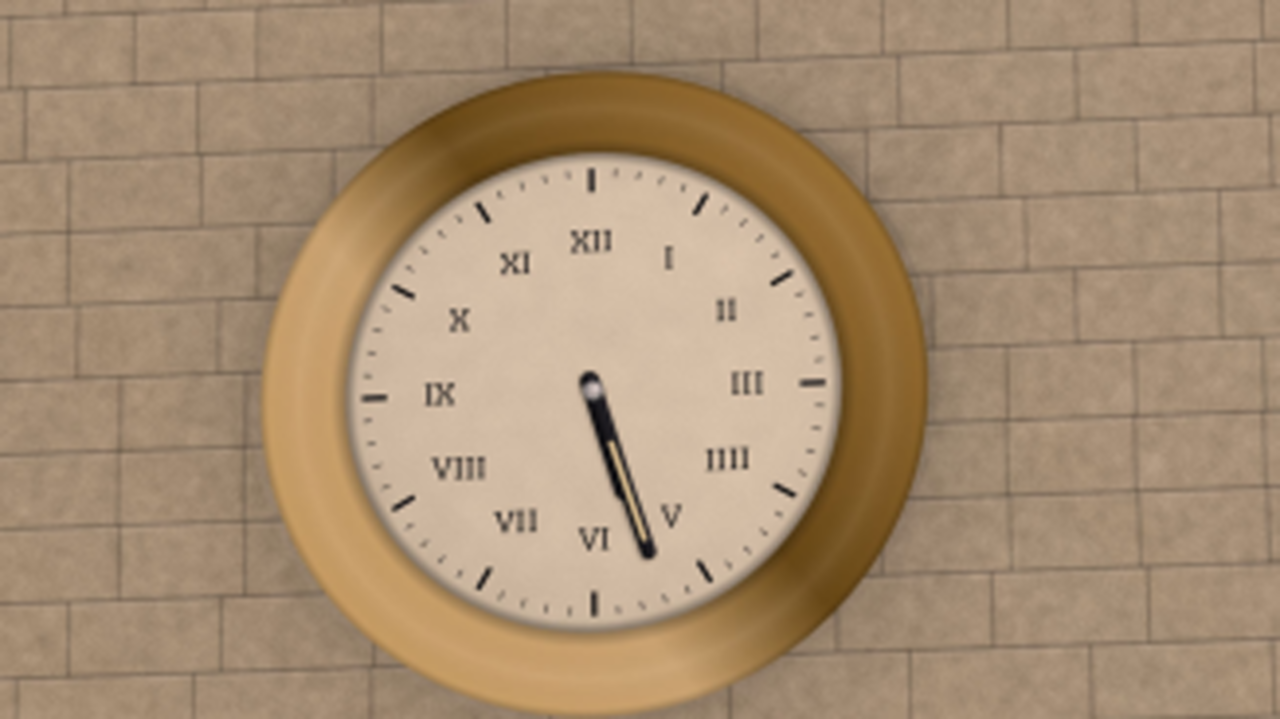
h=5 m=27
